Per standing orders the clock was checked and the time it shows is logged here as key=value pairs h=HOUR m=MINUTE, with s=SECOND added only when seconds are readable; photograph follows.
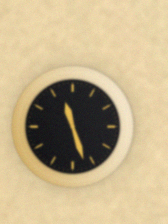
h=11 m=27
